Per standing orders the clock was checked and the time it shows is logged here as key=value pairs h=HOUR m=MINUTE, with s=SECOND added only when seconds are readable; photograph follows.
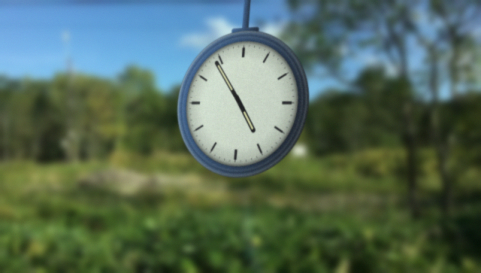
h=4 m=54
